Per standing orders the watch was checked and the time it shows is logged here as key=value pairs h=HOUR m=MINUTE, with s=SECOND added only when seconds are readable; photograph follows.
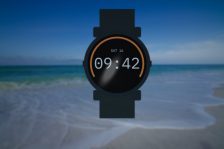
h=9 m=42
